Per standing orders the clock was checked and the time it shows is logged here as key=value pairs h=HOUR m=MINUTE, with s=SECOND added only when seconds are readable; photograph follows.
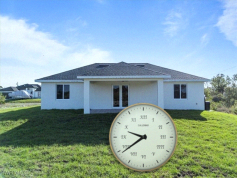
h=9 m=39
